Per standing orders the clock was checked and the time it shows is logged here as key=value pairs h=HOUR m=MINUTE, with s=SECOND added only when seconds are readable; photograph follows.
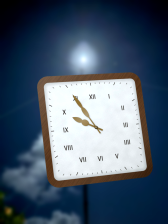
h=9 m=55
